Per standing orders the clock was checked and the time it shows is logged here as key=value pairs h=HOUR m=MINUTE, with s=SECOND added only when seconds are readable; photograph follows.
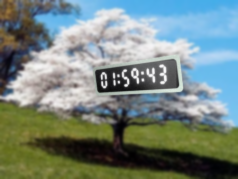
h=1 m=59 s=43
